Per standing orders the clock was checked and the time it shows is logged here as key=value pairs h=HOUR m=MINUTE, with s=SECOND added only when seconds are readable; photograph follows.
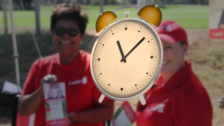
h=11 m=8
